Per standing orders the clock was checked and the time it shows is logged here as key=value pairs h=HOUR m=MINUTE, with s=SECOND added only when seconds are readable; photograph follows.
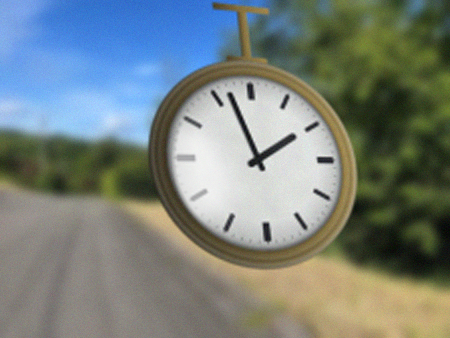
h=1 m=57
